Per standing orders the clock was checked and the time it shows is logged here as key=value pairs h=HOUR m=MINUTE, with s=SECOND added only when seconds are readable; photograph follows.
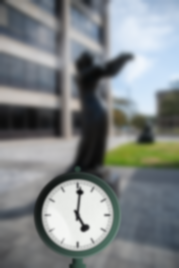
h=5 m=1
